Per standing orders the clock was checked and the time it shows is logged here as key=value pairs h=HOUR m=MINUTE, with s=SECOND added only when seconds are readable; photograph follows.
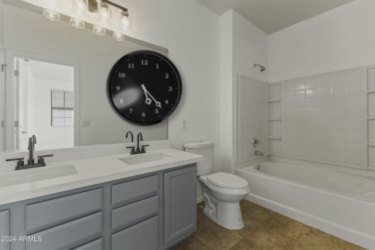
h=5 m=23
